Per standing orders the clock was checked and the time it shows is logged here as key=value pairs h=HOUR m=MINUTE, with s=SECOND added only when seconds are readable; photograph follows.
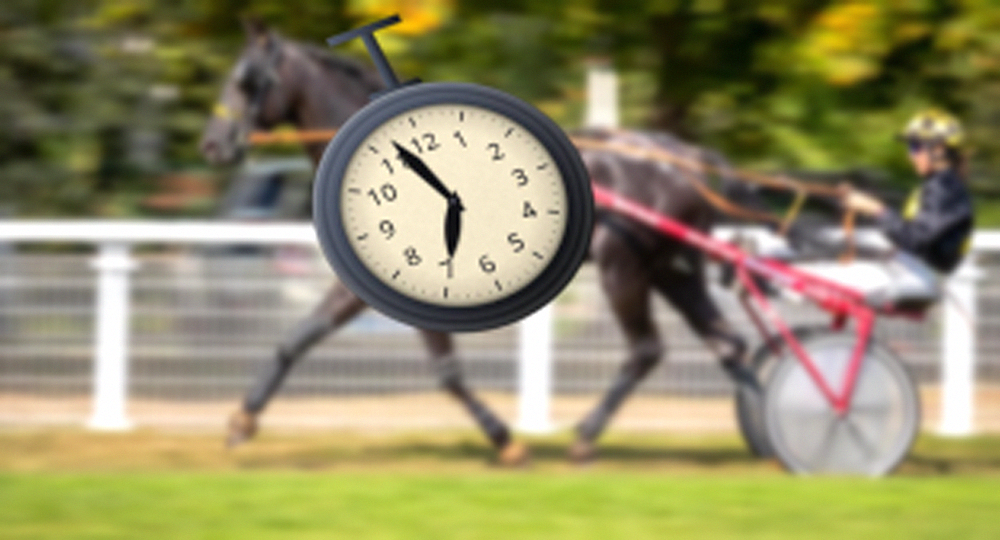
h=6 m=57
